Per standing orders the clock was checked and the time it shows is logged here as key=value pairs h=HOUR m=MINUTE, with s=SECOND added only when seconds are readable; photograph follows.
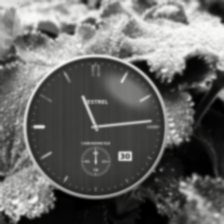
h=11 m=14
